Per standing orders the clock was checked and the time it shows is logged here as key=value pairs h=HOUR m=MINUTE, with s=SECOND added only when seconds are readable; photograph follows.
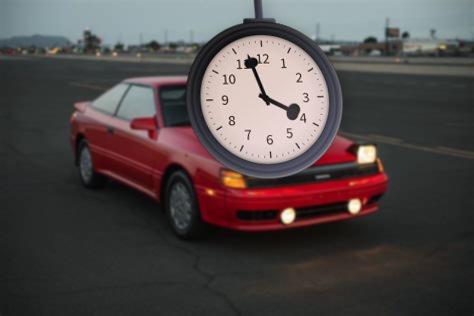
h=3 m=57
